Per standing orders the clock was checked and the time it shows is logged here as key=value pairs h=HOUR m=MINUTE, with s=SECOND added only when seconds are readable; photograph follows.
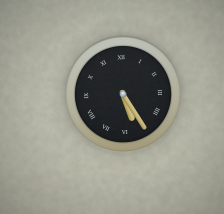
h=5 m=25
